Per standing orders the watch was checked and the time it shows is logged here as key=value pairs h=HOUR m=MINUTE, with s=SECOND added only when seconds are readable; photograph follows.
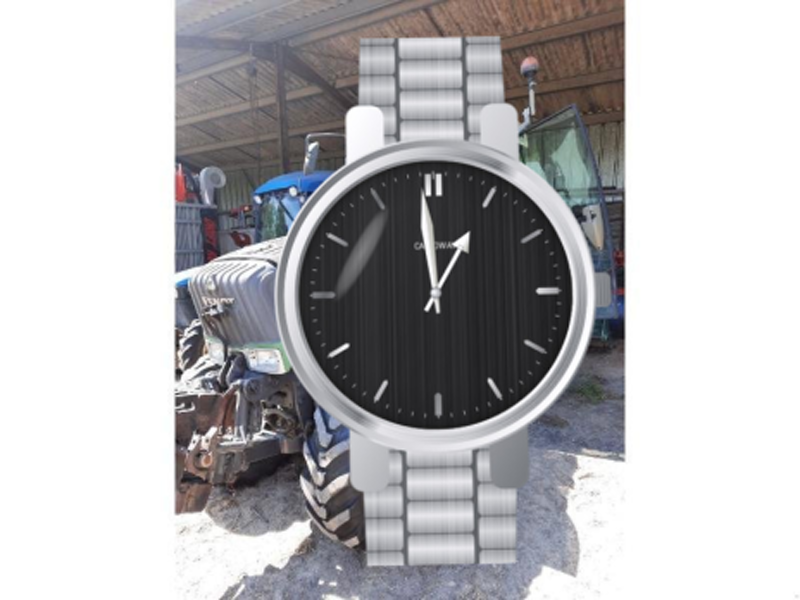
h=12 m=59
